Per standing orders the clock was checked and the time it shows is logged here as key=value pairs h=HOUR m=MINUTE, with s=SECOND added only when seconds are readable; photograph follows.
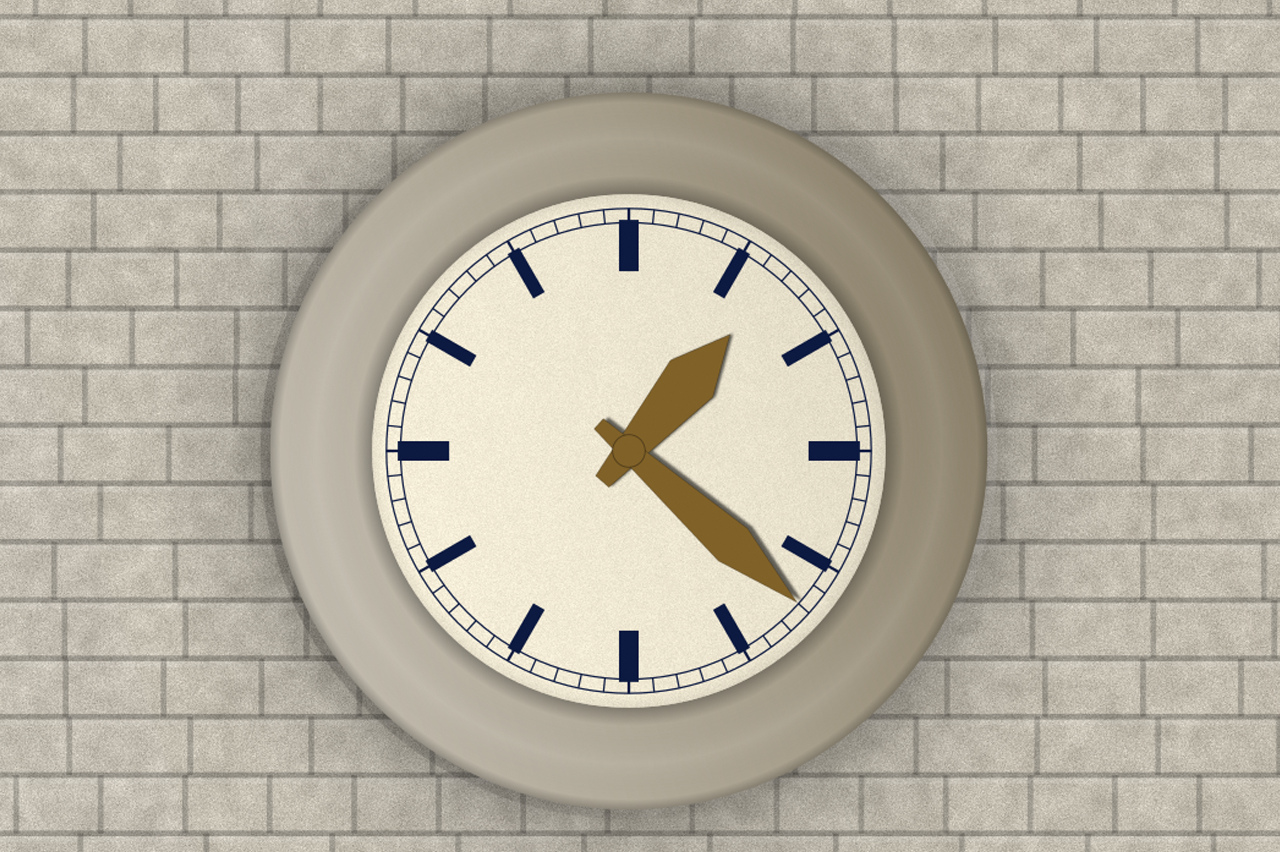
h=1 m=22
